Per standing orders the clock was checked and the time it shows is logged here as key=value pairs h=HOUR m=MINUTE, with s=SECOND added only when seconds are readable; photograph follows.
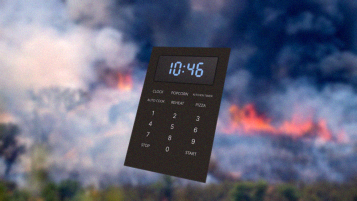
h=10 m=46
